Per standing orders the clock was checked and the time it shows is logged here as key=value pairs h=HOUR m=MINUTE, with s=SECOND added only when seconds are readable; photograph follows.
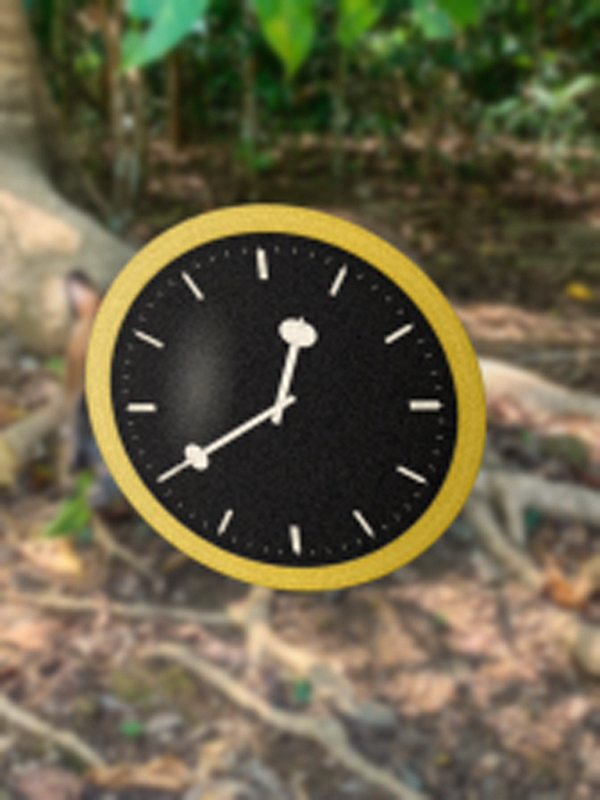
h=12 m=40
